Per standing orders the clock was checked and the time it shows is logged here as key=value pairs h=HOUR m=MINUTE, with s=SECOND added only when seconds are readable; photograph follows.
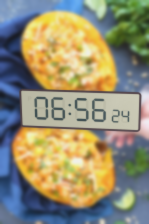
h=6 m=56 s=24
